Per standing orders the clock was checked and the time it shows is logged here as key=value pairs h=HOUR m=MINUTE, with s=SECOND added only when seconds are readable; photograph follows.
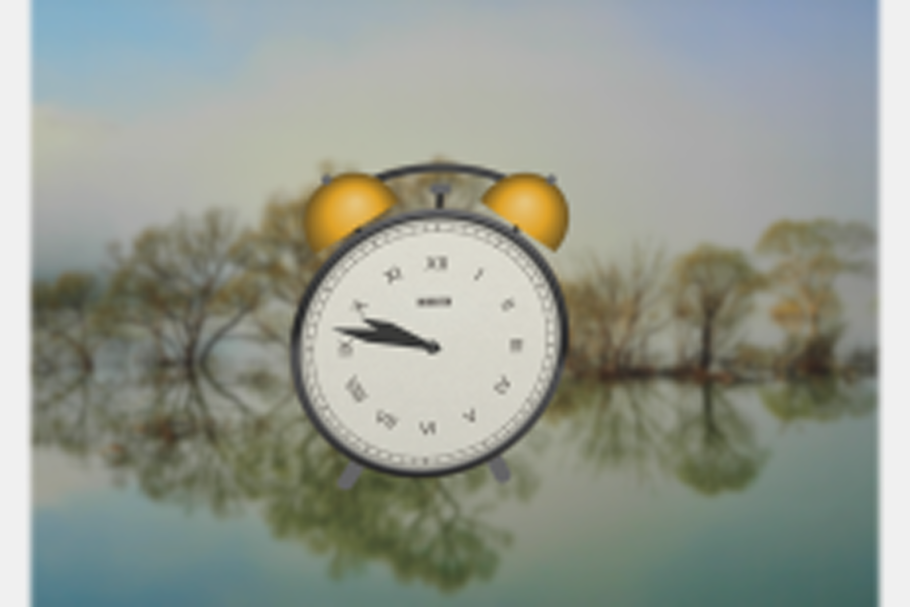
h=9 m=47
